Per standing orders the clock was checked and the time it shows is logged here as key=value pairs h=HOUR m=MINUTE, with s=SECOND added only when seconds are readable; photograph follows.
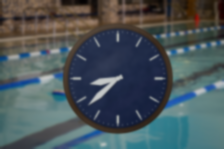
h=8 m=38
